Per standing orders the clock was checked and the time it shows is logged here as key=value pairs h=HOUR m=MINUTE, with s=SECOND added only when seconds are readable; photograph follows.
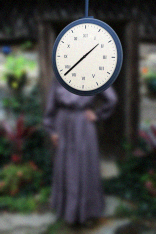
h=1 m=38
